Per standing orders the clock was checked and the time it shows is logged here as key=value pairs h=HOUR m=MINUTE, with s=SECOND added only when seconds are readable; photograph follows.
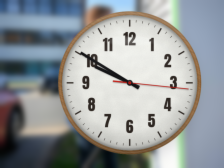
h=9 m=50 s=16
